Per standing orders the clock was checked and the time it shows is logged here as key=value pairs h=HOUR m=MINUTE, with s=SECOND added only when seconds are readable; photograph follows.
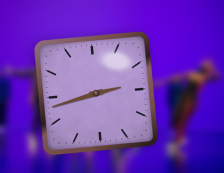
h=2 m=43
